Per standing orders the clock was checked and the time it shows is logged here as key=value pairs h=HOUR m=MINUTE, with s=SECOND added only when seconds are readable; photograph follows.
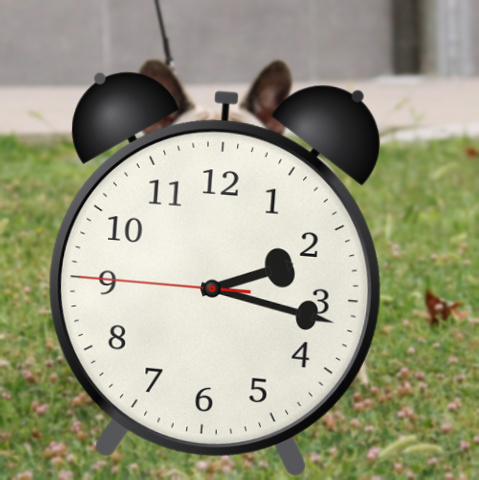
h=2 m=16 s=45
